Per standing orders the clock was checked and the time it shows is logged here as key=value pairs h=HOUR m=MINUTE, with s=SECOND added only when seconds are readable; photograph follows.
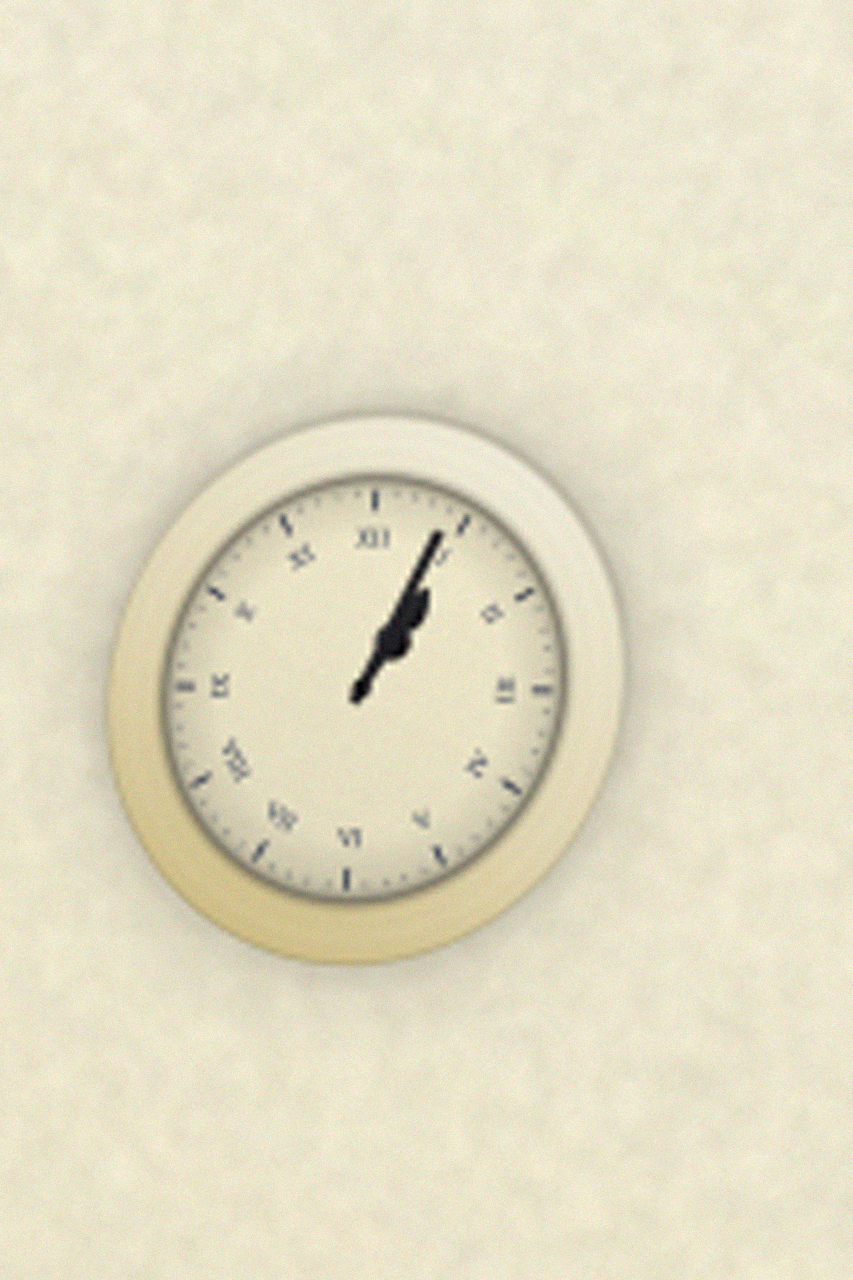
h=1 m=4
